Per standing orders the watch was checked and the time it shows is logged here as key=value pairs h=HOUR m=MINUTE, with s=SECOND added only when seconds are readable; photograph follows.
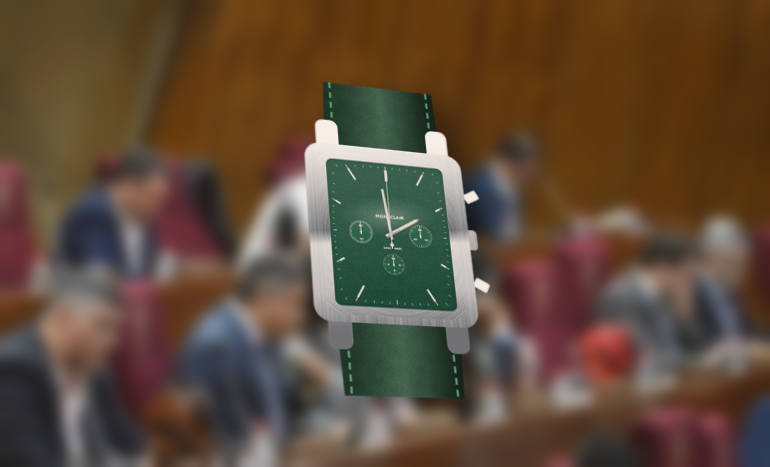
h=1 m=59
